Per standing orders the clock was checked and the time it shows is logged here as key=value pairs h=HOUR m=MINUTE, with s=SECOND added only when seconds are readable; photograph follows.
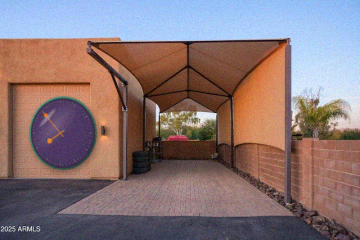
h=7 m=53
